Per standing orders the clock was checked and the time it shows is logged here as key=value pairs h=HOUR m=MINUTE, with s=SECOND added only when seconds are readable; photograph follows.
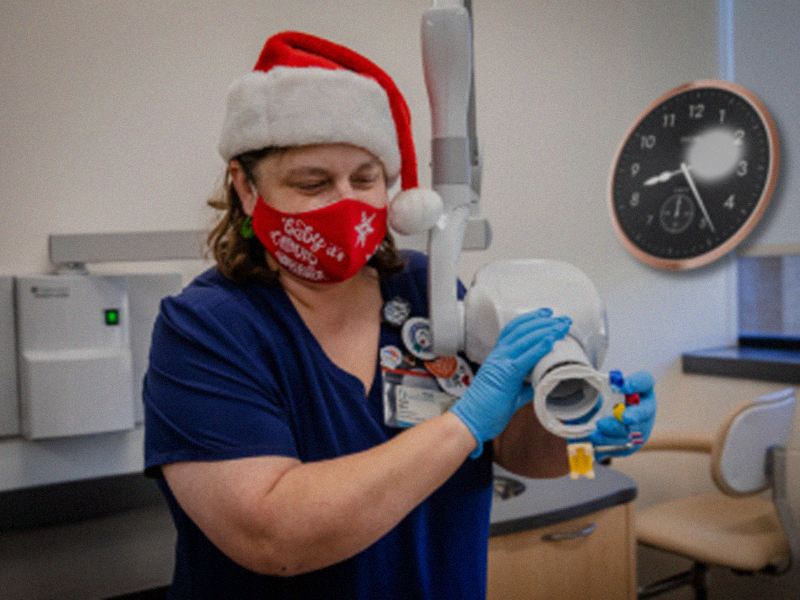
h=8 m=24
